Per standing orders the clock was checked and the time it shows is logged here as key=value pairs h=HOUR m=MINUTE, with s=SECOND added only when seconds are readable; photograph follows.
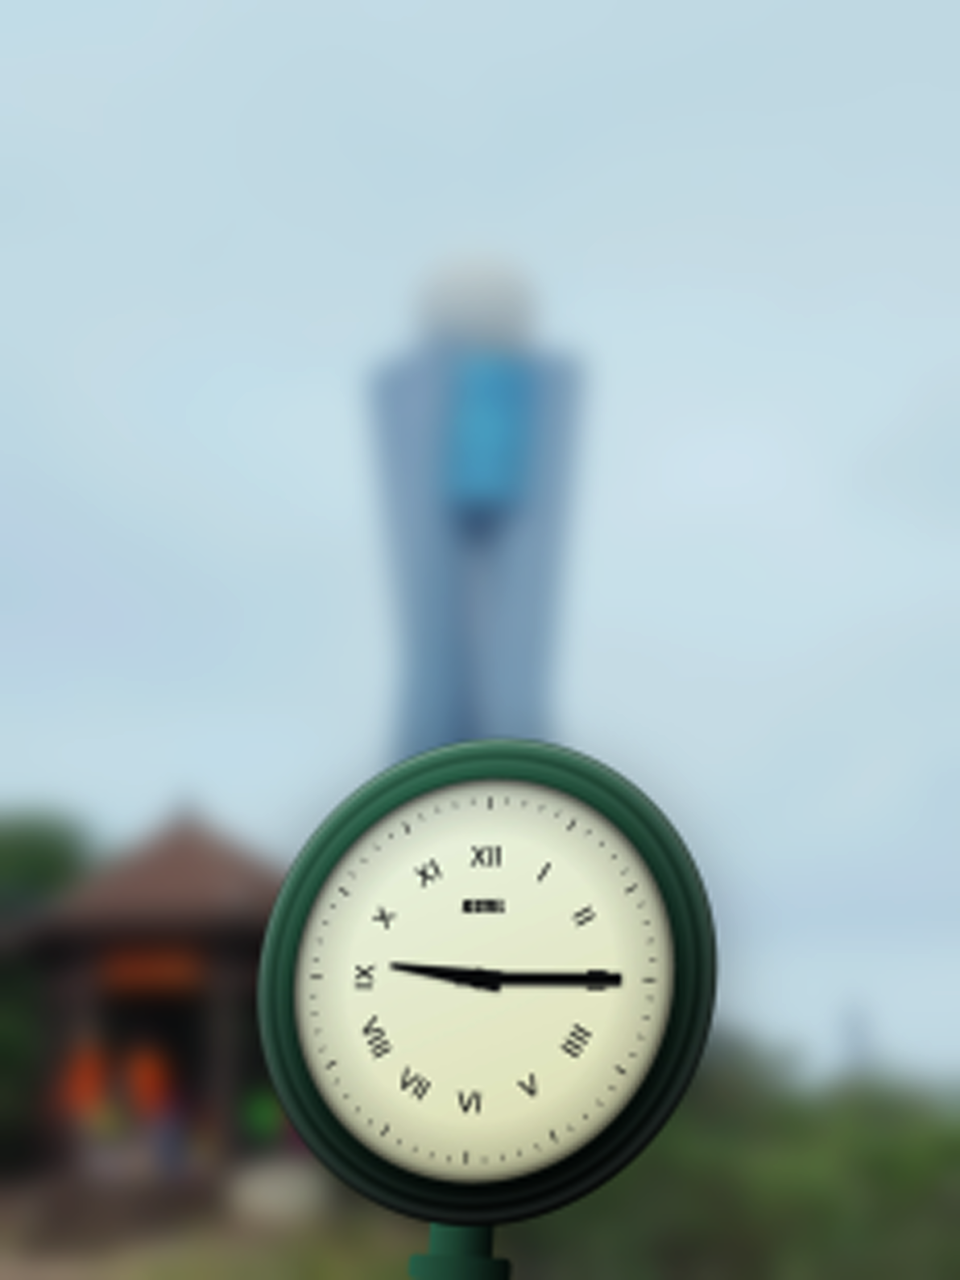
h=9 m=15
